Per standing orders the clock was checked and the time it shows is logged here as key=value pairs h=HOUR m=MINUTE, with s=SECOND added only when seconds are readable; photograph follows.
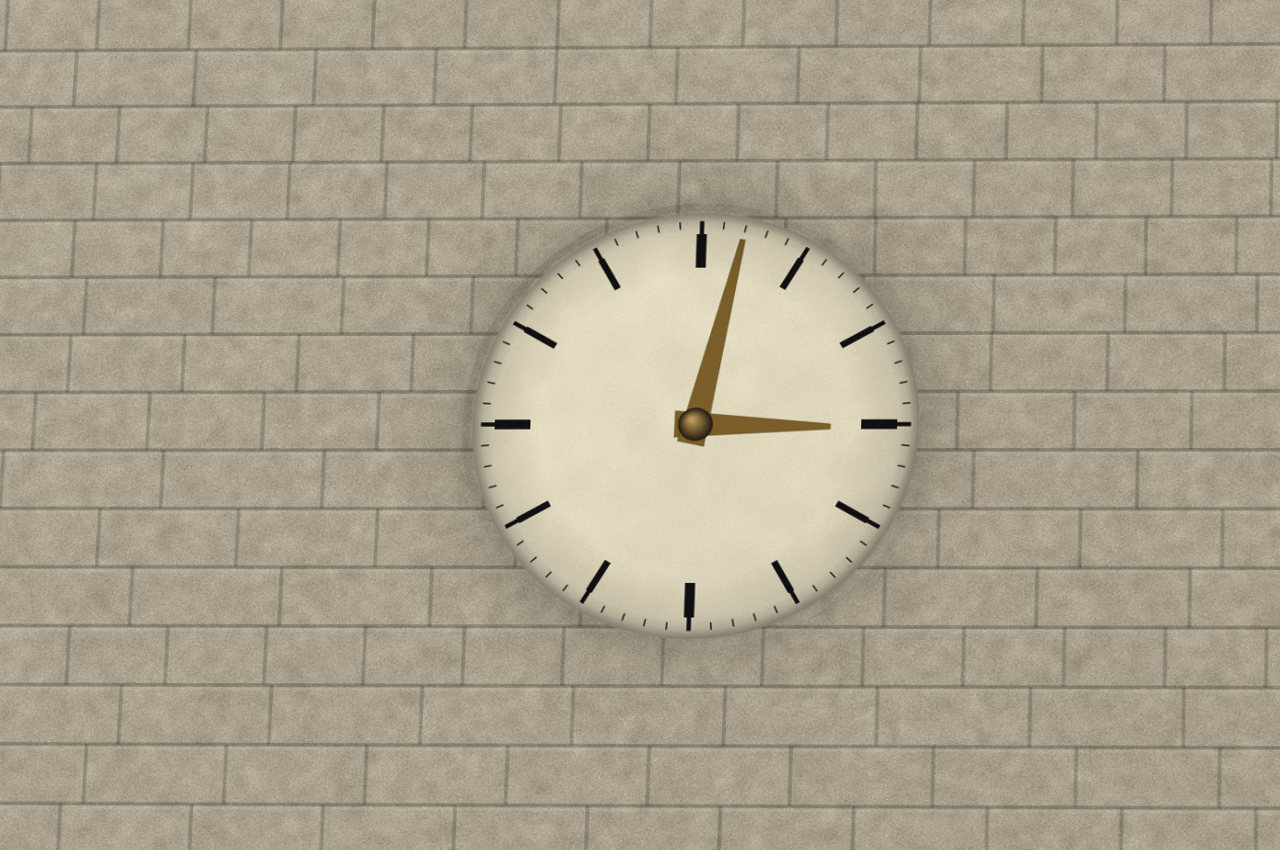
h=3 m=2
